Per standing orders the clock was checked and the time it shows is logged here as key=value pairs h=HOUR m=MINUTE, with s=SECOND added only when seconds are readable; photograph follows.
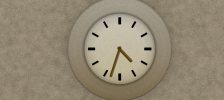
h=4 m=33
